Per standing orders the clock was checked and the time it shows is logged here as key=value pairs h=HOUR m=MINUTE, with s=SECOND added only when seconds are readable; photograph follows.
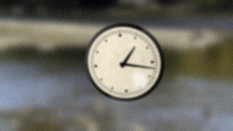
h=1 m=17
